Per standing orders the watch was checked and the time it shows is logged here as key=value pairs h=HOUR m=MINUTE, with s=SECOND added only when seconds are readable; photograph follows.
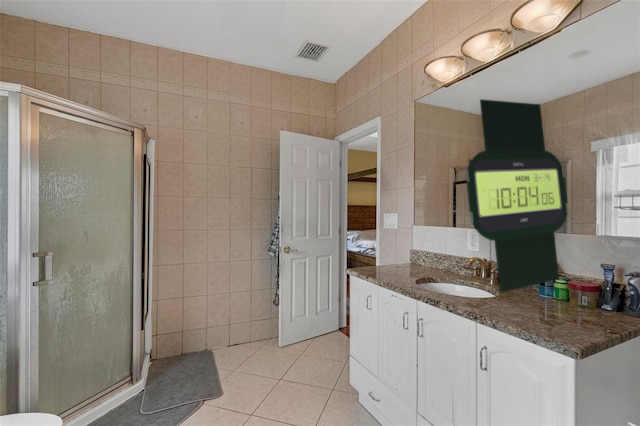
h=10 m=4 s=6
